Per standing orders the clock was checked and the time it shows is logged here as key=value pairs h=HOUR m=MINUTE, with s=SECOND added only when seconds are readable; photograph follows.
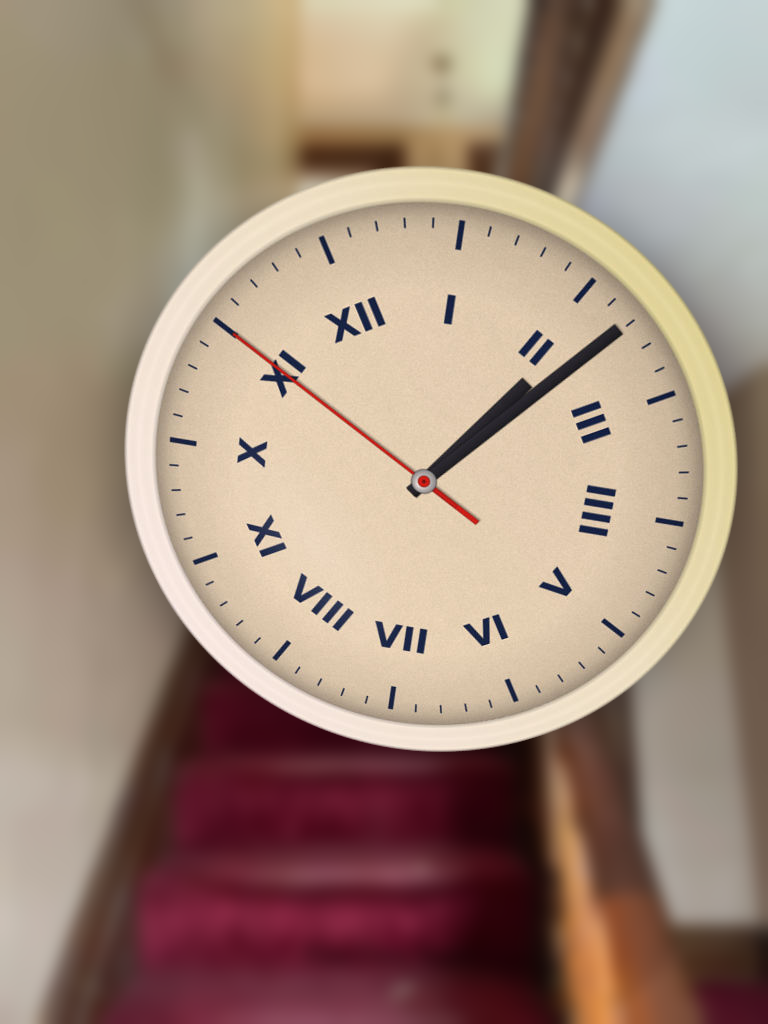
h=2 m=11 s=55
